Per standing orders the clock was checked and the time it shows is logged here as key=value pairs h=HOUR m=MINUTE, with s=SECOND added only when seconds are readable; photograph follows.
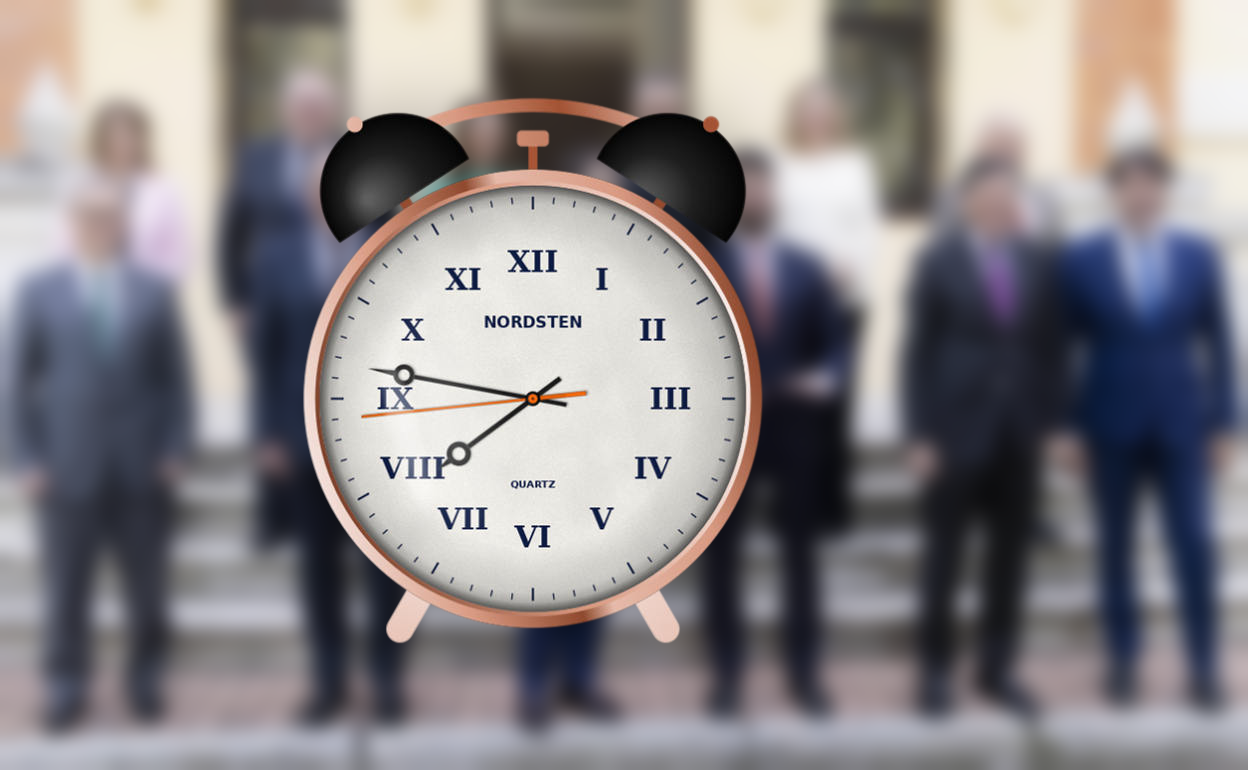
h=7 m=46 s=44
